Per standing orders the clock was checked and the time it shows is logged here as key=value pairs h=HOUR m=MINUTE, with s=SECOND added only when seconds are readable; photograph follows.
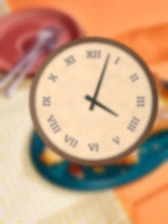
h=4 m=3
